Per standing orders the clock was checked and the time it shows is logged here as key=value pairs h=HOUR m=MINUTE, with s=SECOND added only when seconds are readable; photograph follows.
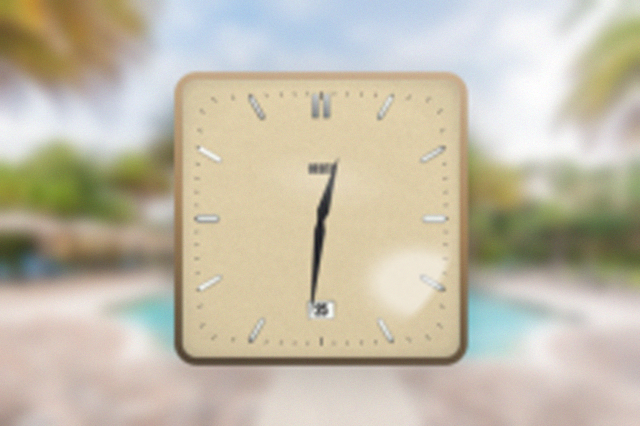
h=12 m=31
